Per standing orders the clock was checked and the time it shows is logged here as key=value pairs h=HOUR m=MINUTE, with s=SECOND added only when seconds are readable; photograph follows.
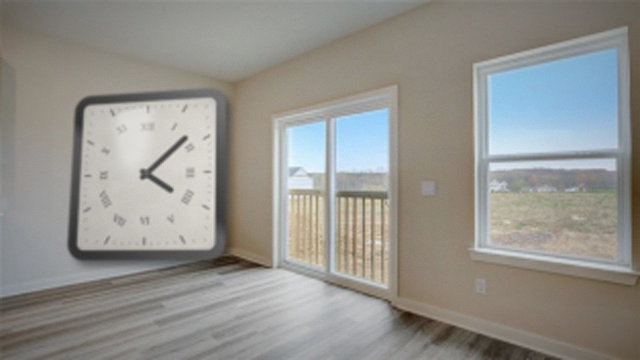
h=4 m=8
